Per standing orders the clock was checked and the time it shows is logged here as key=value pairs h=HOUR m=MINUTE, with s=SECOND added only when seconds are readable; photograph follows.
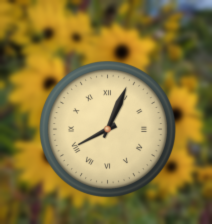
h=8 m=4
